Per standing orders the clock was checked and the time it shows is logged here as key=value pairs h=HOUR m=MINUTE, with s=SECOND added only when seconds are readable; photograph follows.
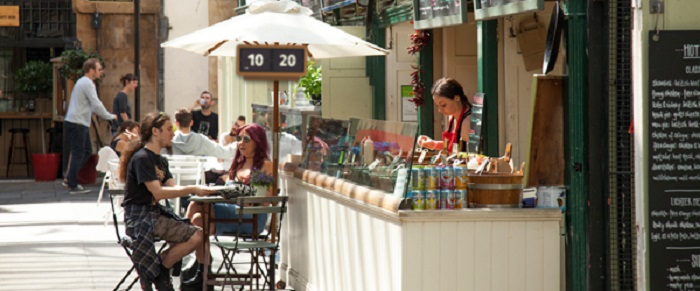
h=10 m=20
